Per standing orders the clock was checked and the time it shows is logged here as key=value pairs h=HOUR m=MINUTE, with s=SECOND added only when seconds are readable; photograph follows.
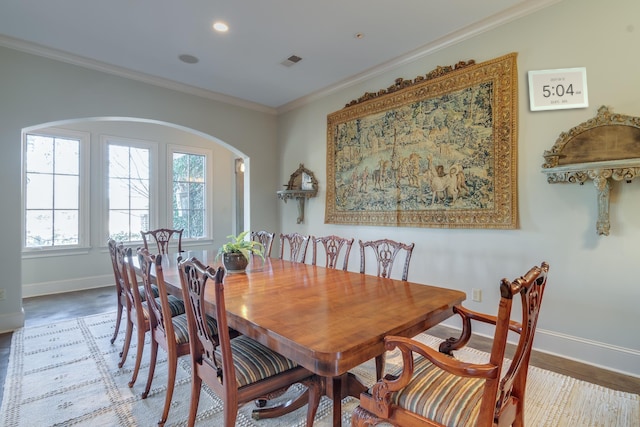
h=5 m=4
